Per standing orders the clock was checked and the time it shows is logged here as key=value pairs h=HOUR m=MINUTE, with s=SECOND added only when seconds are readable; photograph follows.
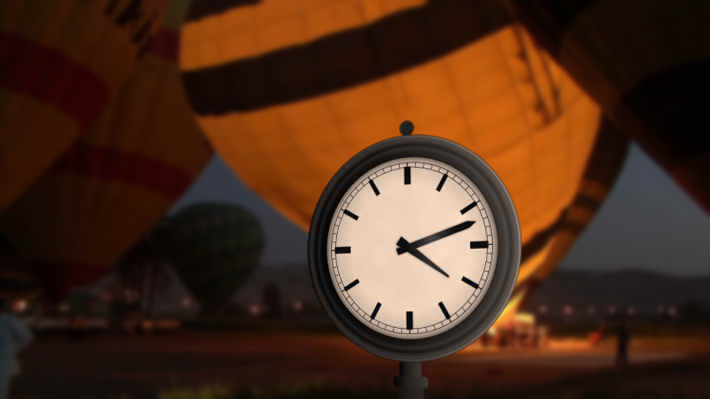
h=4 m=12
